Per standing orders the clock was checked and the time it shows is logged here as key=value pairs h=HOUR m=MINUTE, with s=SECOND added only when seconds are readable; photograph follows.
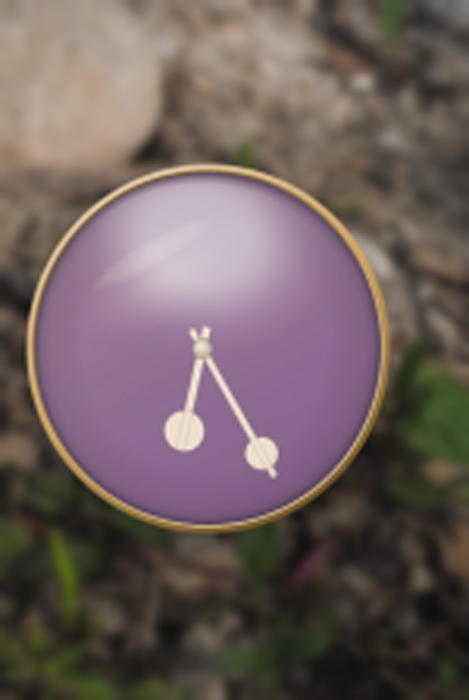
h=6 m=25
